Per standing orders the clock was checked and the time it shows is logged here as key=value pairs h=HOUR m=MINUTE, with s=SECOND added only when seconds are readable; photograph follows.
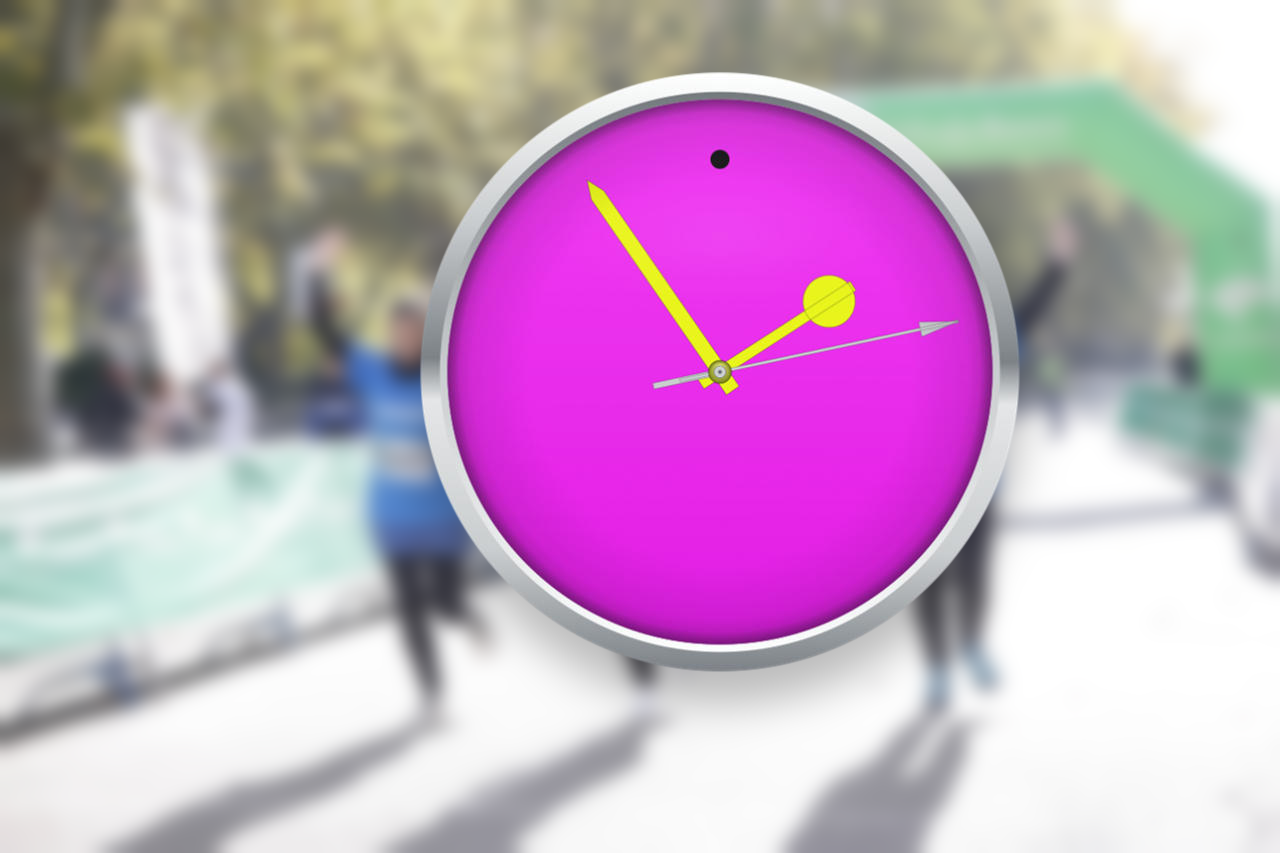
h=1 m=54 s=13
